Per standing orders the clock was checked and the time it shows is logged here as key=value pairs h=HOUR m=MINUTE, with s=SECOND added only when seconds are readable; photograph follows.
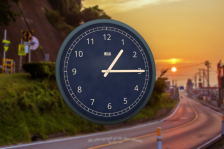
h=1 m=15
